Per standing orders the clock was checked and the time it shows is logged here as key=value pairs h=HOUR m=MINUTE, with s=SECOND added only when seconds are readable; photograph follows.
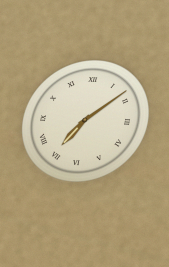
h=7 m=8
